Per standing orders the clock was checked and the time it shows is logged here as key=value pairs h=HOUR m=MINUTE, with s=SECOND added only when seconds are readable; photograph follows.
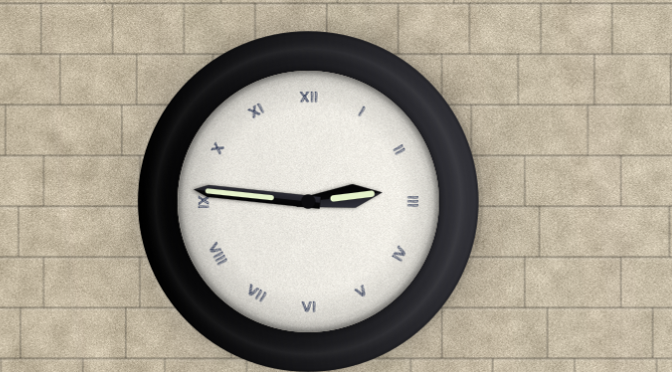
h=2 m=46
